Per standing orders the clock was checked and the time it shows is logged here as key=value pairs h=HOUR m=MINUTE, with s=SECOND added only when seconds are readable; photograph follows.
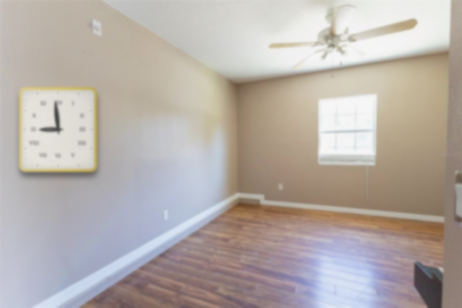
h=8 m=59
